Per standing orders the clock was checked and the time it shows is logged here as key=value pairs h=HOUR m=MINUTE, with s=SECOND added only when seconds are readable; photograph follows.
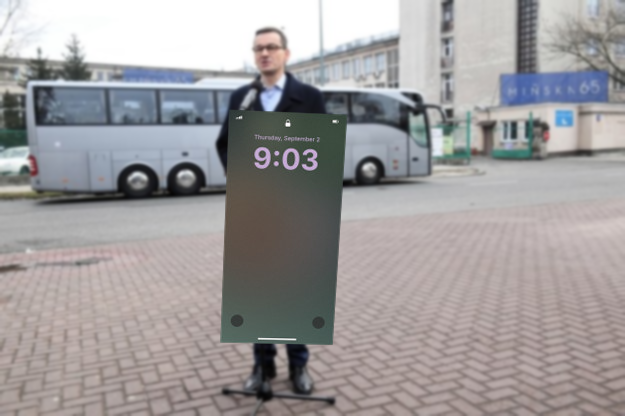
h=9 m=3
